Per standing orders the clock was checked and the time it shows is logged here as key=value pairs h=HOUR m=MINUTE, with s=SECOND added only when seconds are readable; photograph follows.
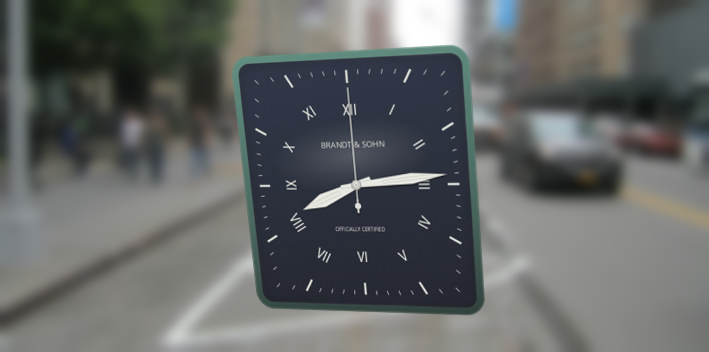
h=8 m=14 s=0
